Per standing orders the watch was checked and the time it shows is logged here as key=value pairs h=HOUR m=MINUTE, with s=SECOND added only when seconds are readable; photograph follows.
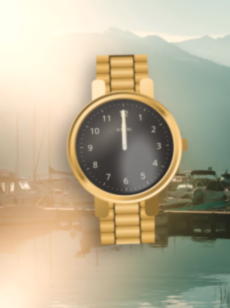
h=12 m=0
